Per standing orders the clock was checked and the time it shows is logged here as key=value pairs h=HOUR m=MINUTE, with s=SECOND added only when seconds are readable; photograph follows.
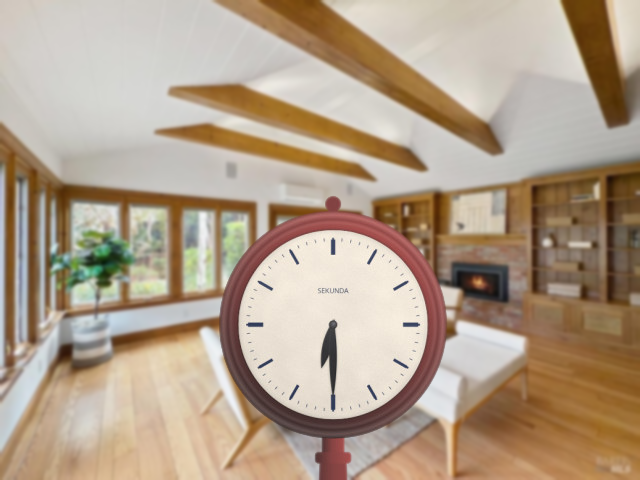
h=6 m=30
